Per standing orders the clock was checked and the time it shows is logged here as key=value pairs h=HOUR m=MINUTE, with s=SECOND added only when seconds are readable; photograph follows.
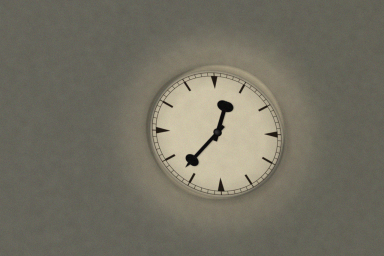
h=12 m=37
